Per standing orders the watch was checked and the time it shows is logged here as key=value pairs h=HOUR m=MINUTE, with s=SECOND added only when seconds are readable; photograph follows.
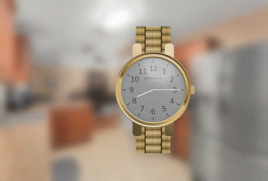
h=8 m=15
